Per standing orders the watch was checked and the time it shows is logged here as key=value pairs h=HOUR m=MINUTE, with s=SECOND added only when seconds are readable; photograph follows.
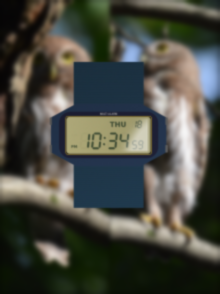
h=10 m=34
